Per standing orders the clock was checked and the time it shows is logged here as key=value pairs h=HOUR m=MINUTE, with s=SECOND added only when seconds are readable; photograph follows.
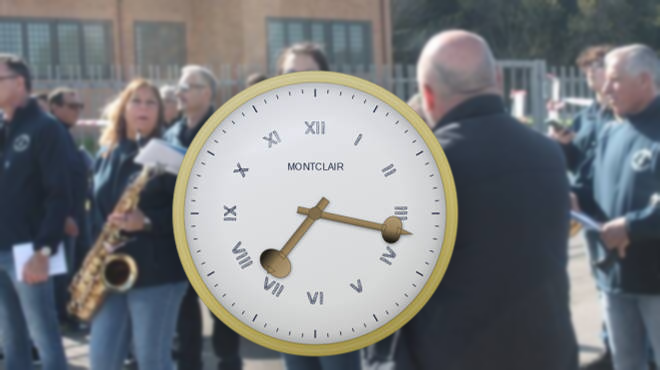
h=7 m=17
